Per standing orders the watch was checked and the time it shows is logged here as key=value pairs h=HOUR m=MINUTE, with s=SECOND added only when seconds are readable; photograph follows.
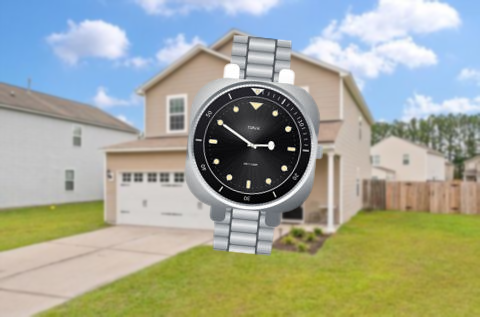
h=2 m=50
